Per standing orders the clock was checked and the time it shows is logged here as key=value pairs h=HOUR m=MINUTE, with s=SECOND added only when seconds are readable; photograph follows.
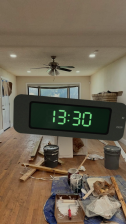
h=13 m=30
